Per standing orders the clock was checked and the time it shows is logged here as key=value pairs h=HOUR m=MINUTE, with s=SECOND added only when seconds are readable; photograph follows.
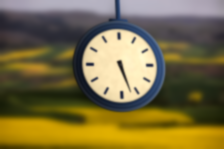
h=5 m=27
